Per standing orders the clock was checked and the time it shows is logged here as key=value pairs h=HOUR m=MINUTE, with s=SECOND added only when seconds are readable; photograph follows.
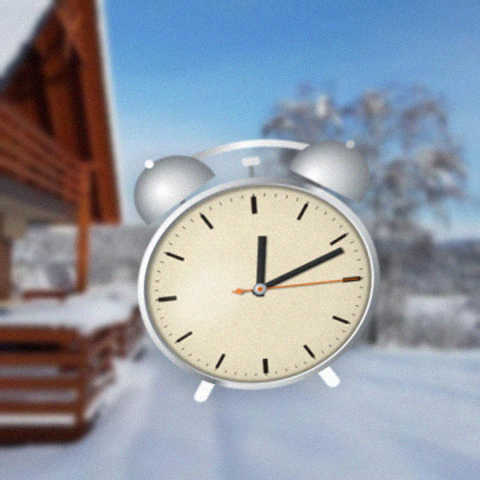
h=12 m=11 s=15
